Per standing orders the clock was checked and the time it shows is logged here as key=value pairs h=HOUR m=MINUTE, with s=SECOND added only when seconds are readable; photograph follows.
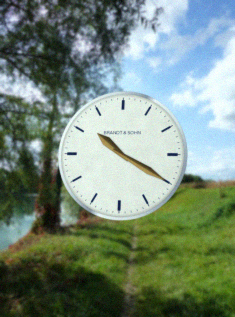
h=10 m=20
